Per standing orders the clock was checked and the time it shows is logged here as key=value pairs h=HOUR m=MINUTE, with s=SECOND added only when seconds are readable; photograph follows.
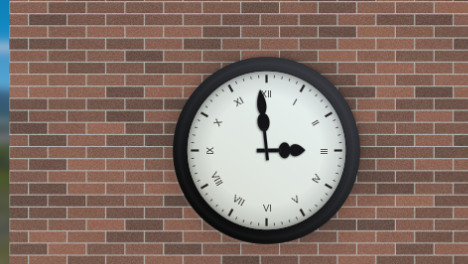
h=2 m=59
